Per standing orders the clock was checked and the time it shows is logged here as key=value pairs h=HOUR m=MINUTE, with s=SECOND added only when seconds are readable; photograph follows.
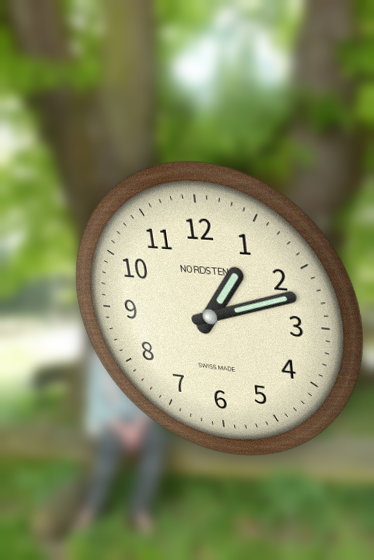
h=1 m=12
